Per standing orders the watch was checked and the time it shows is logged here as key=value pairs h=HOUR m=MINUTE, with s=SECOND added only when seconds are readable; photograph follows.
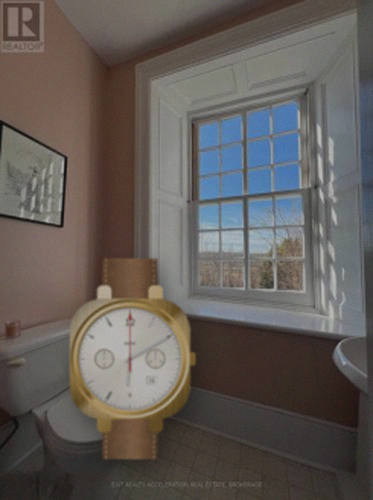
h=6 m=10
